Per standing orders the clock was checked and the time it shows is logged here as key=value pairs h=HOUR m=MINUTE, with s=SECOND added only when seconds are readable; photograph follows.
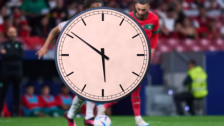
h=5 m=51
